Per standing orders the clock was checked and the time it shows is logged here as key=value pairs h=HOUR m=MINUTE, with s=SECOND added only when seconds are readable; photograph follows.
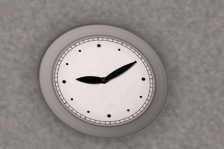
h=9 m=10
